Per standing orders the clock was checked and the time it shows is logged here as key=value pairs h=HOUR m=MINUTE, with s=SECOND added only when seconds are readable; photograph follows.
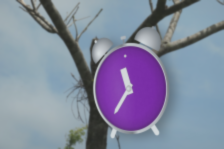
h=11 m=37
